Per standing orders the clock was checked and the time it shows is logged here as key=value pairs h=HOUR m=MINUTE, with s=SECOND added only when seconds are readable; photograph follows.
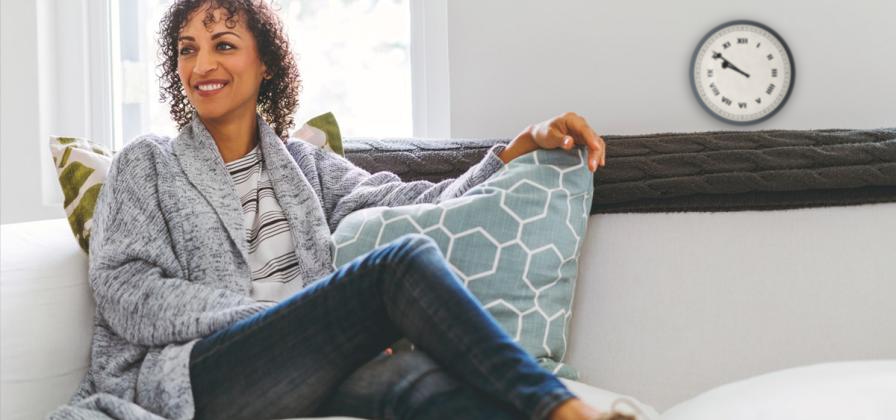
h=9 m=51
